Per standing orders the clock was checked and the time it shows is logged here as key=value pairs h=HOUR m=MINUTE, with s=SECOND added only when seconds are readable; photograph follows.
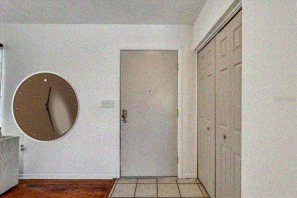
h=12 m=28
